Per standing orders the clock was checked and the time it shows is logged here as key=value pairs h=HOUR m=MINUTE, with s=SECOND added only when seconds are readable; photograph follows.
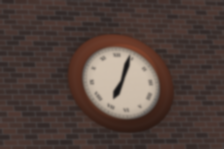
h=7 m=4
